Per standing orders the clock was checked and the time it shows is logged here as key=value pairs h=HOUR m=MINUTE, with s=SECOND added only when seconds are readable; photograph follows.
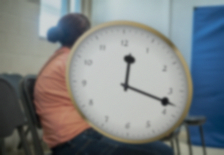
h=12 m=18
